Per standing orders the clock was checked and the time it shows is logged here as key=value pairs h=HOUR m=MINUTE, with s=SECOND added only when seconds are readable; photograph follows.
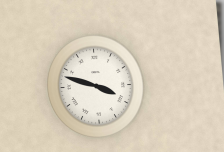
h=3 m=48
